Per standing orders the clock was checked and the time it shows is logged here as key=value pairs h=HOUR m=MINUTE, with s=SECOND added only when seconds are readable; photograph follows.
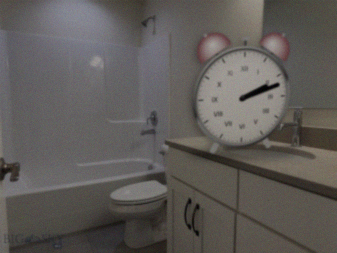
h=2 m=12
